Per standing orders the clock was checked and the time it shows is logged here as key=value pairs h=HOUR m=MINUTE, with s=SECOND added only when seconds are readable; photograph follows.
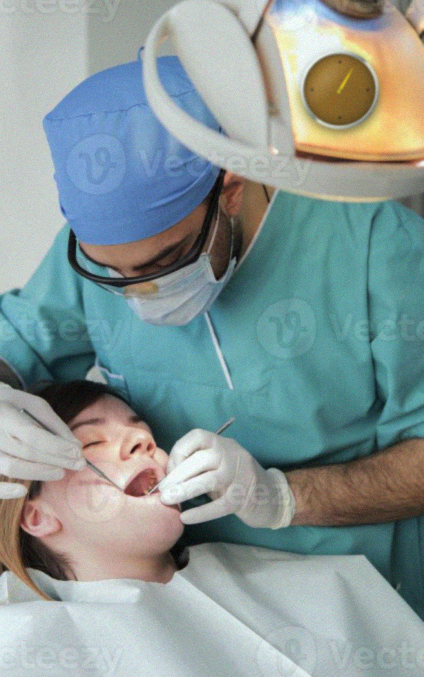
h=1 m=5
